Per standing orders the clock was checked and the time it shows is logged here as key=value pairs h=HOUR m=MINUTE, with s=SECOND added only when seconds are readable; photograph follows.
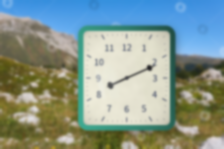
h=8 m=11
